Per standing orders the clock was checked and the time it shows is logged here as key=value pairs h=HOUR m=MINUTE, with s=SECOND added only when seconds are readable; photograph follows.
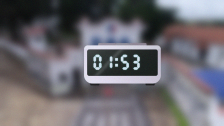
h=1 m=53
